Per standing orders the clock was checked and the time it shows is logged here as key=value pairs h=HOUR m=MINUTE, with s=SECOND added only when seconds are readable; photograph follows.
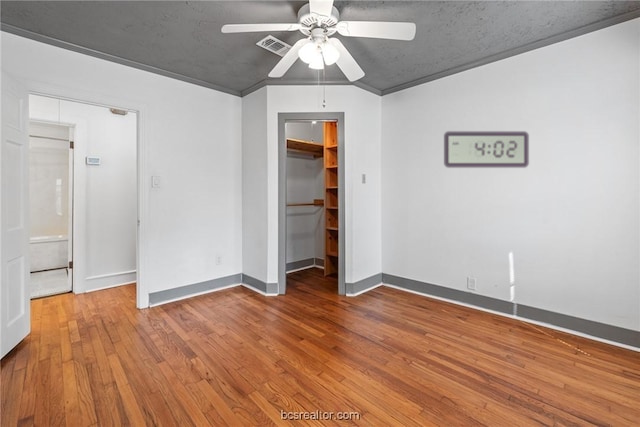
h=4 m=2
